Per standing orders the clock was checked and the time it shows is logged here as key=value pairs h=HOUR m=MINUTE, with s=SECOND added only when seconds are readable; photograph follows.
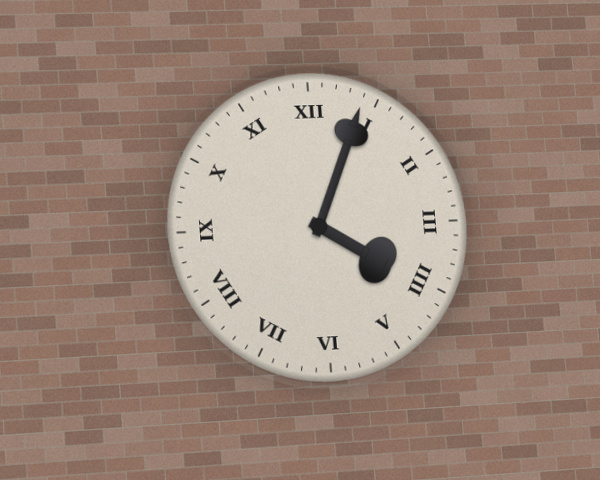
h=4 m=4
